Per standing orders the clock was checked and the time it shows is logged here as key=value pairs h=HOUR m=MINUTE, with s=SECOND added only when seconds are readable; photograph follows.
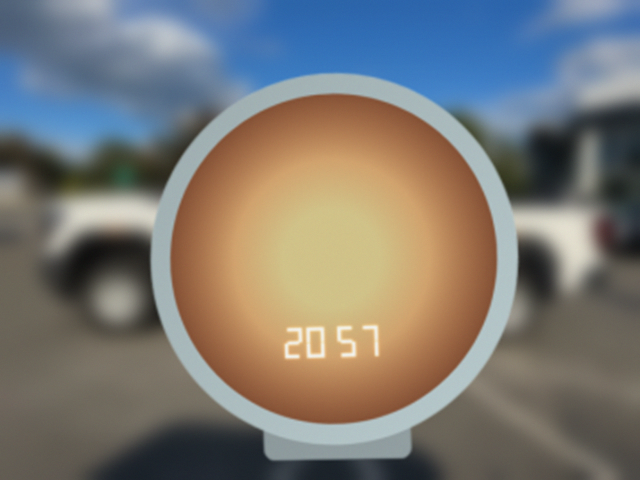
h=20 m=57
